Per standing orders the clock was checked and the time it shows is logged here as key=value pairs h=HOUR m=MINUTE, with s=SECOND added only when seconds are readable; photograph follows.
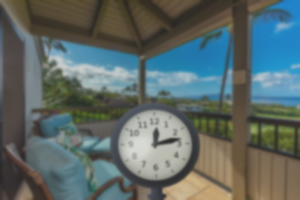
h=12 m=13
